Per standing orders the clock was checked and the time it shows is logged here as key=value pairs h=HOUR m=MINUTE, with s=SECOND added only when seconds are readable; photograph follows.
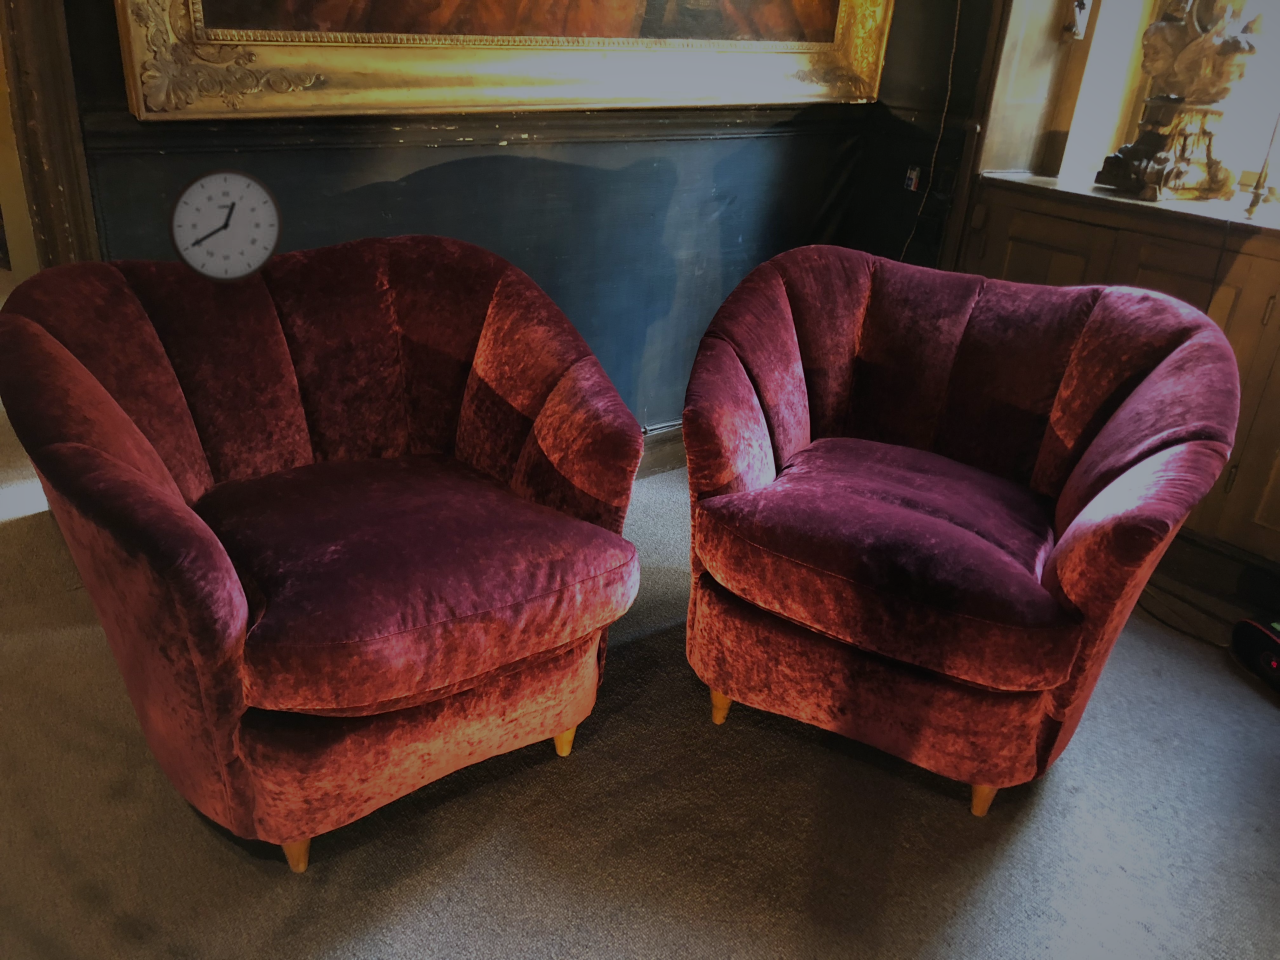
h=12 m=40
